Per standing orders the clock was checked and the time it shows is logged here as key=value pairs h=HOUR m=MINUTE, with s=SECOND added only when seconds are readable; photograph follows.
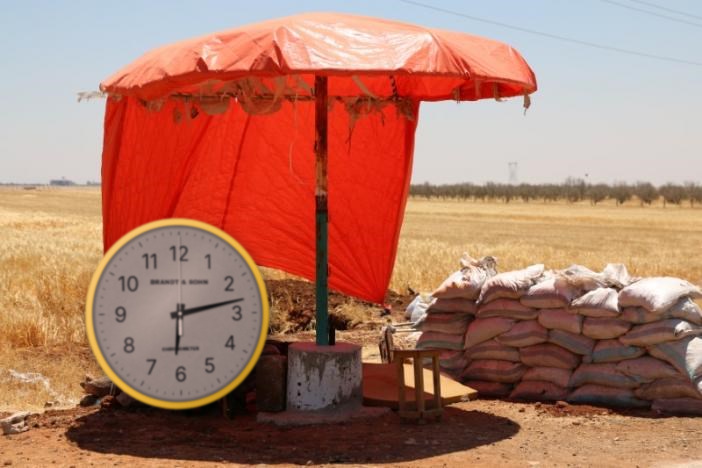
h=6 m=13 s=0
